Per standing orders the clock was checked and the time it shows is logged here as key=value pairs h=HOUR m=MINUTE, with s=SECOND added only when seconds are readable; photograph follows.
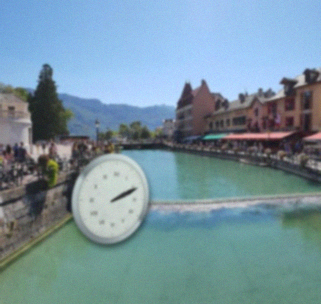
h=2 m=11
